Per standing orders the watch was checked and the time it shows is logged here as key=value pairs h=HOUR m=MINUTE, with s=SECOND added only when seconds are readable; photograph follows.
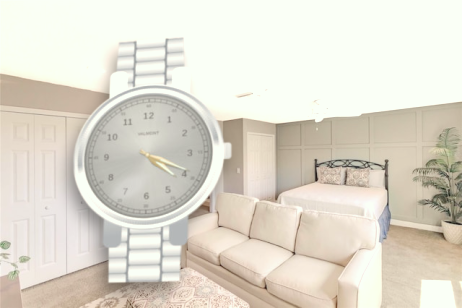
h=4 m=19
